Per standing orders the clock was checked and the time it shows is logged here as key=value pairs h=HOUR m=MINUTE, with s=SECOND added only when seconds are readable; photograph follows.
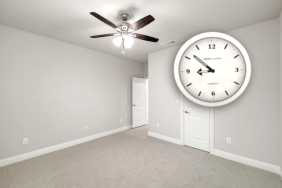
h=8 m=52
